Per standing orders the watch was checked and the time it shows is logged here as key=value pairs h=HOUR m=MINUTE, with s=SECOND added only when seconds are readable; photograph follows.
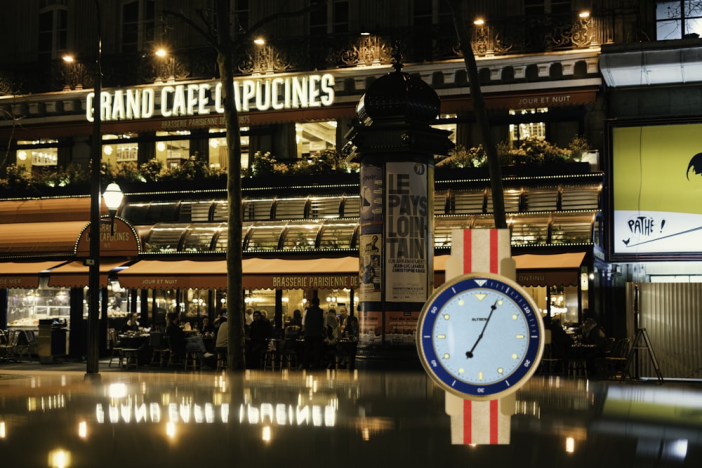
h=7 m=4
